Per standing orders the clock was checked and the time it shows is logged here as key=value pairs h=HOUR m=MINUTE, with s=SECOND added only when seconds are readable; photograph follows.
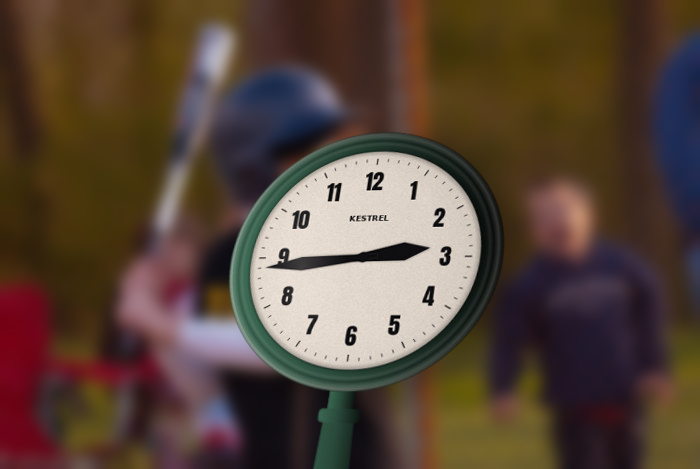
h=2 m=44
